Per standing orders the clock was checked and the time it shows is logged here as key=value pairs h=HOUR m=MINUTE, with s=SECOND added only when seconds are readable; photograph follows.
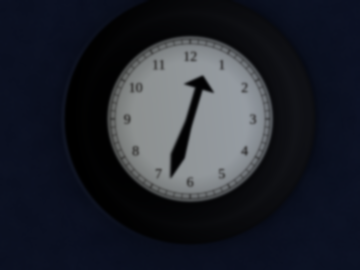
h=12 m=33
